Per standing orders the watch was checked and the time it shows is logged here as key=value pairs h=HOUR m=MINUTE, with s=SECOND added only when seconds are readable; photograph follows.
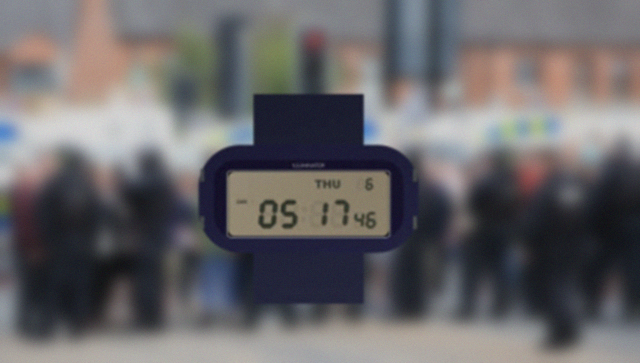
h=5 m=17 s=46
